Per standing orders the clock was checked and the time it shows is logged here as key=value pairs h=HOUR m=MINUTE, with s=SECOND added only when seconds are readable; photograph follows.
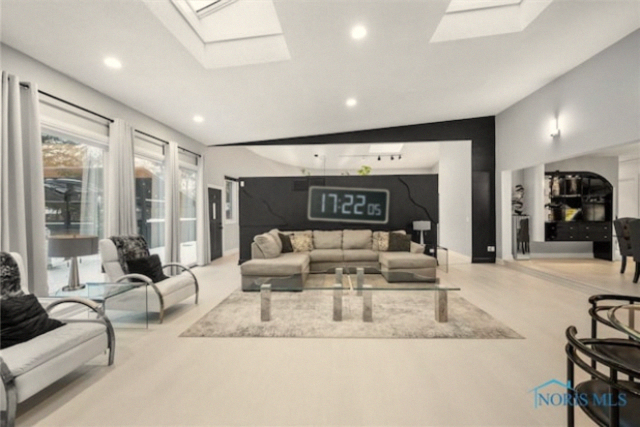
h=17 m=22
